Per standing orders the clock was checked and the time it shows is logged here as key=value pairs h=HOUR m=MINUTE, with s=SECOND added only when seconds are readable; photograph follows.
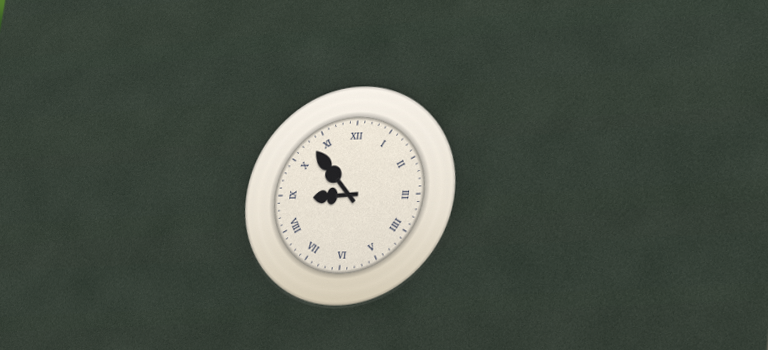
h=8 m=53
